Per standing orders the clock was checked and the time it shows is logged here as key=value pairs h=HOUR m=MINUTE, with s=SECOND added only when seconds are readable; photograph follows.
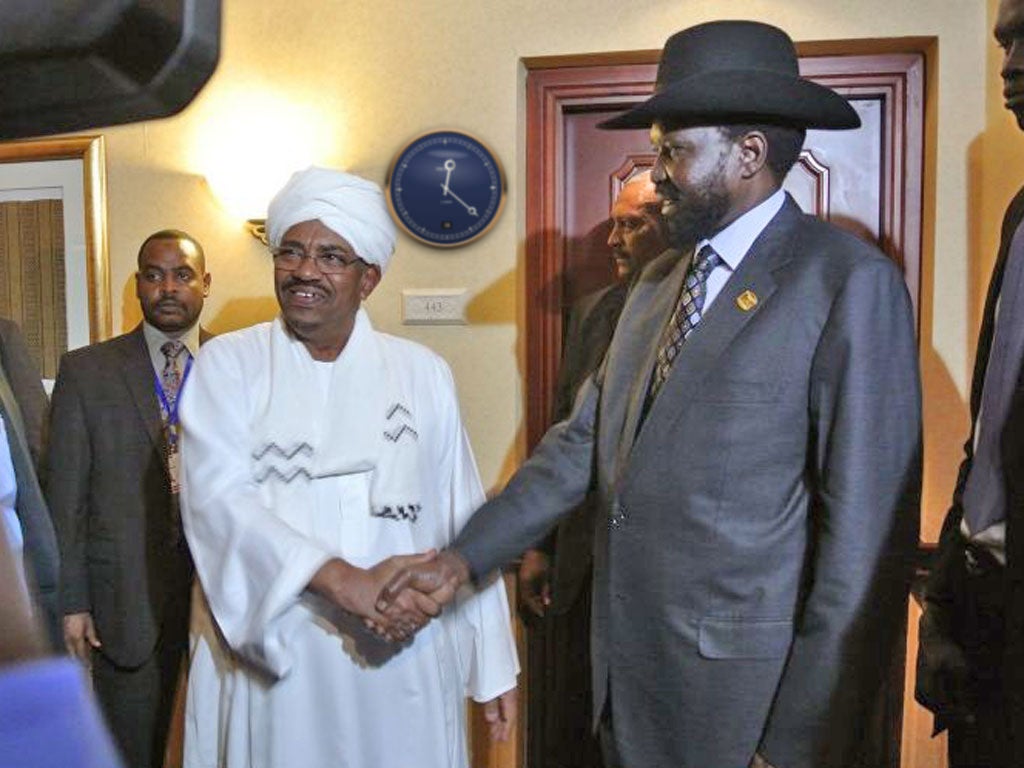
h=12 m=22
